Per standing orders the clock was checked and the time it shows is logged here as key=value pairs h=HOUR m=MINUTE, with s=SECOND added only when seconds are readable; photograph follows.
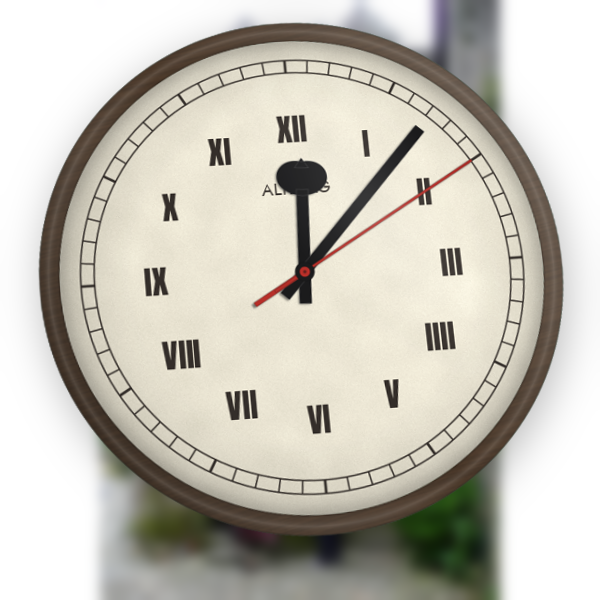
h=12 m=7 s=10
